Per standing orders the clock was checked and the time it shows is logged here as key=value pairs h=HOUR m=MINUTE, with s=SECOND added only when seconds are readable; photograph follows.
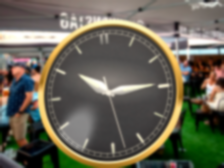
h=10 m=14 s=28
